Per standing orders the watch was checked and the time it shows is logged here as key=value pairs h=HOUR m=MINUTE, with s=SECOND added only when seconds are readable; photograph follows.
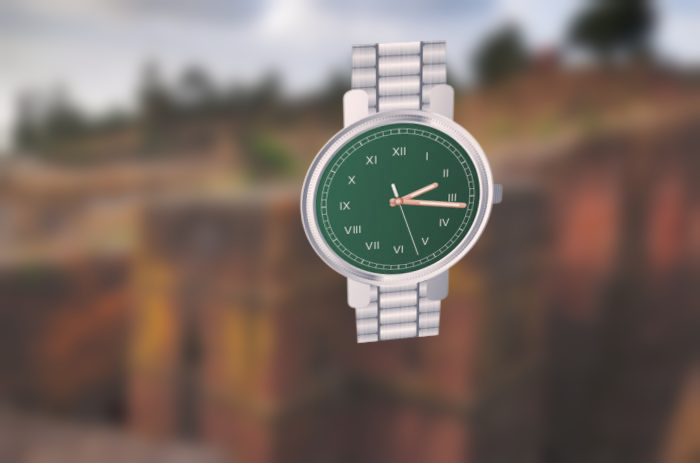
h=2 m=16 s=27
